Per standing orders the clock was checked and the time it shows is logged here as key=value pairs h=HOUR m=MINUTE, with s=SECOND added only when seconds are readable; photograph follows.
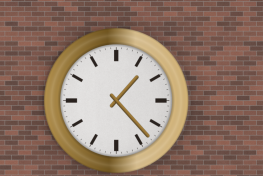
h=1 m=23
